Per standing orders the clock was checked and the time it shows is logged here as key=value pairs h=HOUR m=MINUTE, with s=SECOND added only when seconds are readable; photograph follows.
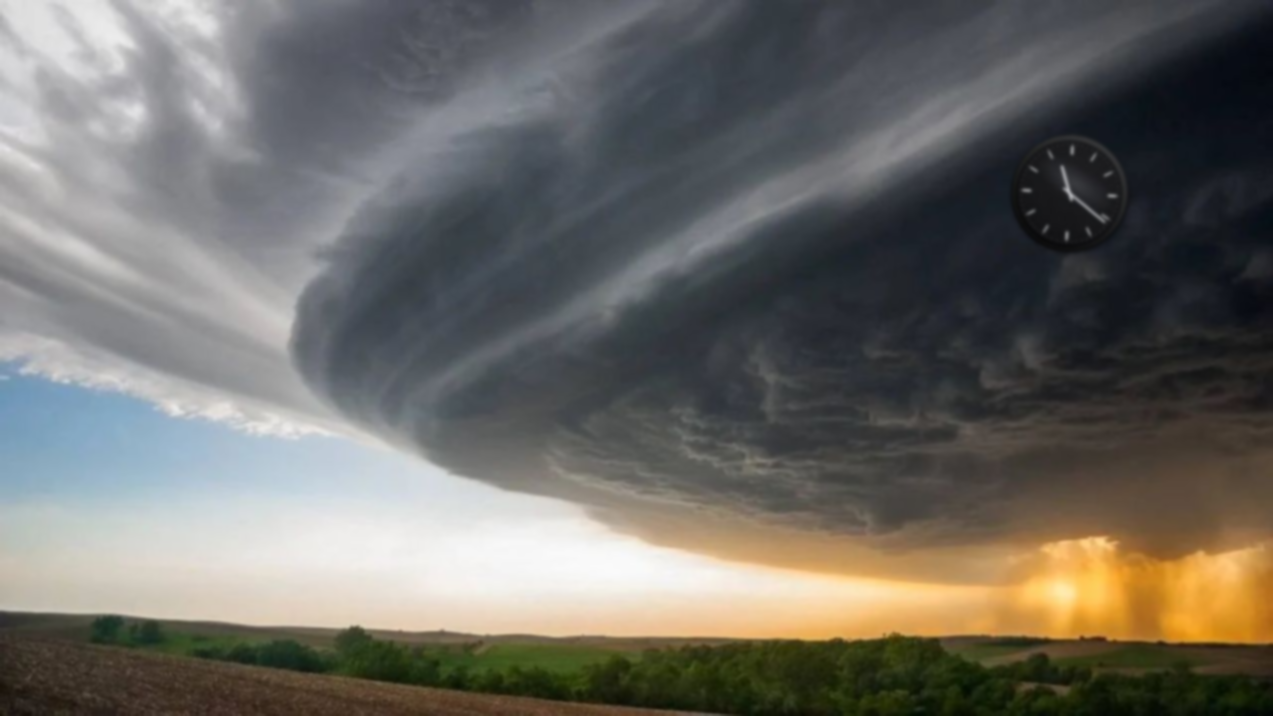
h=11 m=21
